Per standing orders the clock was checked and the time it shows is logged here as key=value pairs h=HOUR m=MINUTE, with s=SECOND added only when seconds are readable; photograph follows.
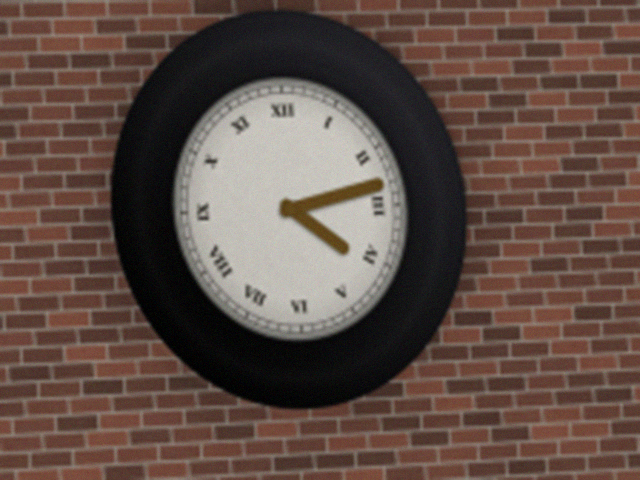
h=4 m=13
